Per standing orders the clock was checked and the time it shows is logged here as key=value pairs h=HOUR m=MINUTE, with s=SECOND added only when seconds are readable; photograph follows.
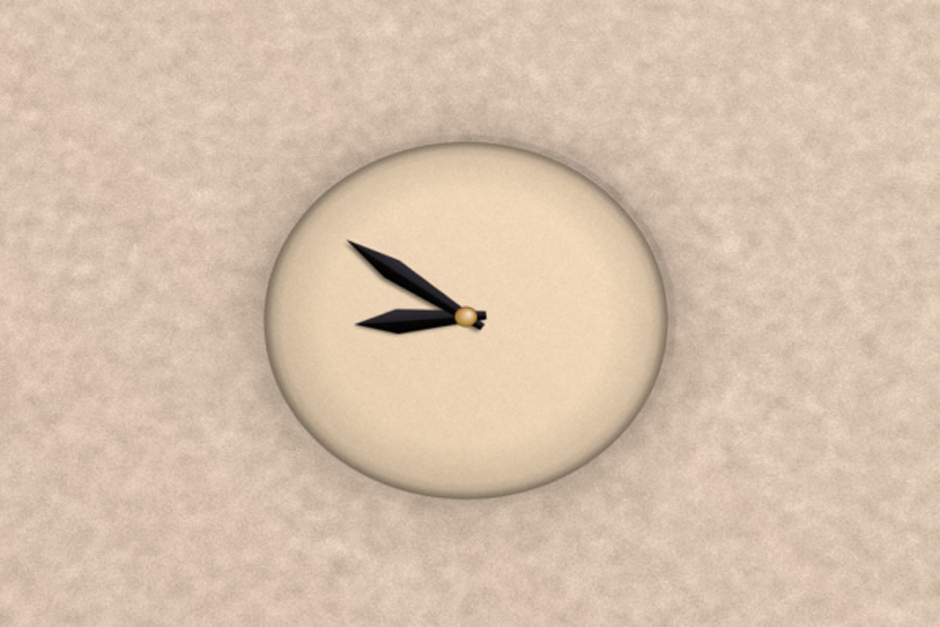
h=8 m=51
